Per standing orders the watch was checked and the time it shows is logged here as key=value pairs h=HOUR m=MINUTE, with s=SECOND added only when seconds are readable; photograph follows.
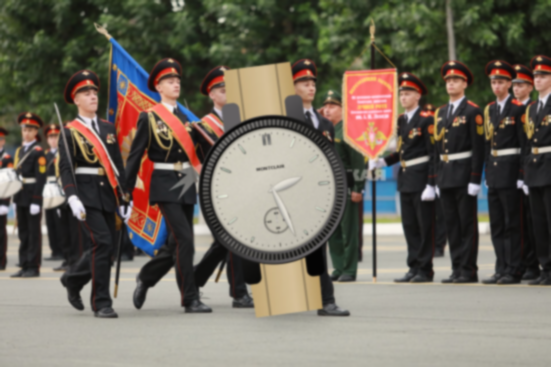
h=2 m=27
